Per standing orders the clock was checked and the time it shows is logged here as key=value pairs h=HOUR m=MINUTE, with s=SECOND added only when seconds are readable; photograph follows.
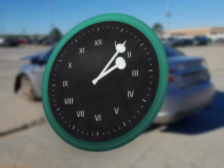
h=2 m=7
